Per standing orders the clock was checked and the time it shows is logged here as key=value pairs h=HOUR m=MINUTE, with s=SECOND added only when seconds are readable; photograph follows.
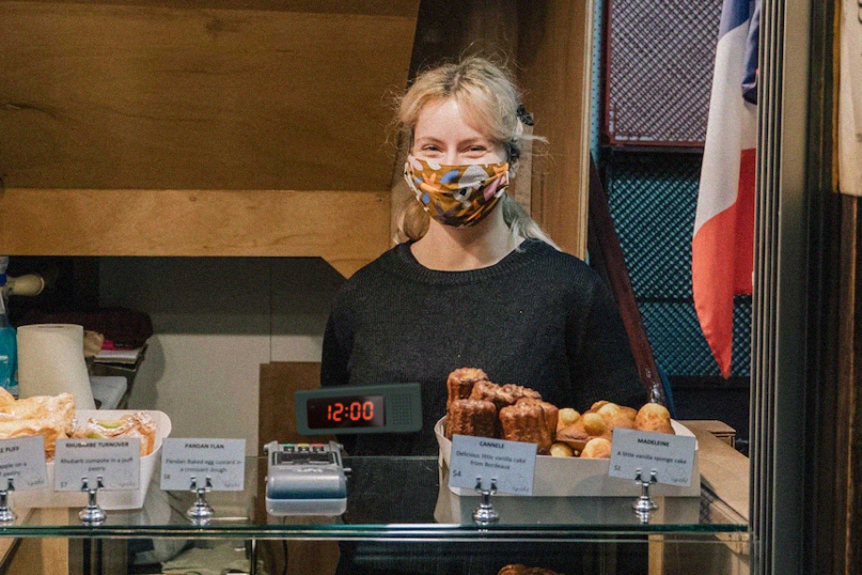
h=12 m=0
